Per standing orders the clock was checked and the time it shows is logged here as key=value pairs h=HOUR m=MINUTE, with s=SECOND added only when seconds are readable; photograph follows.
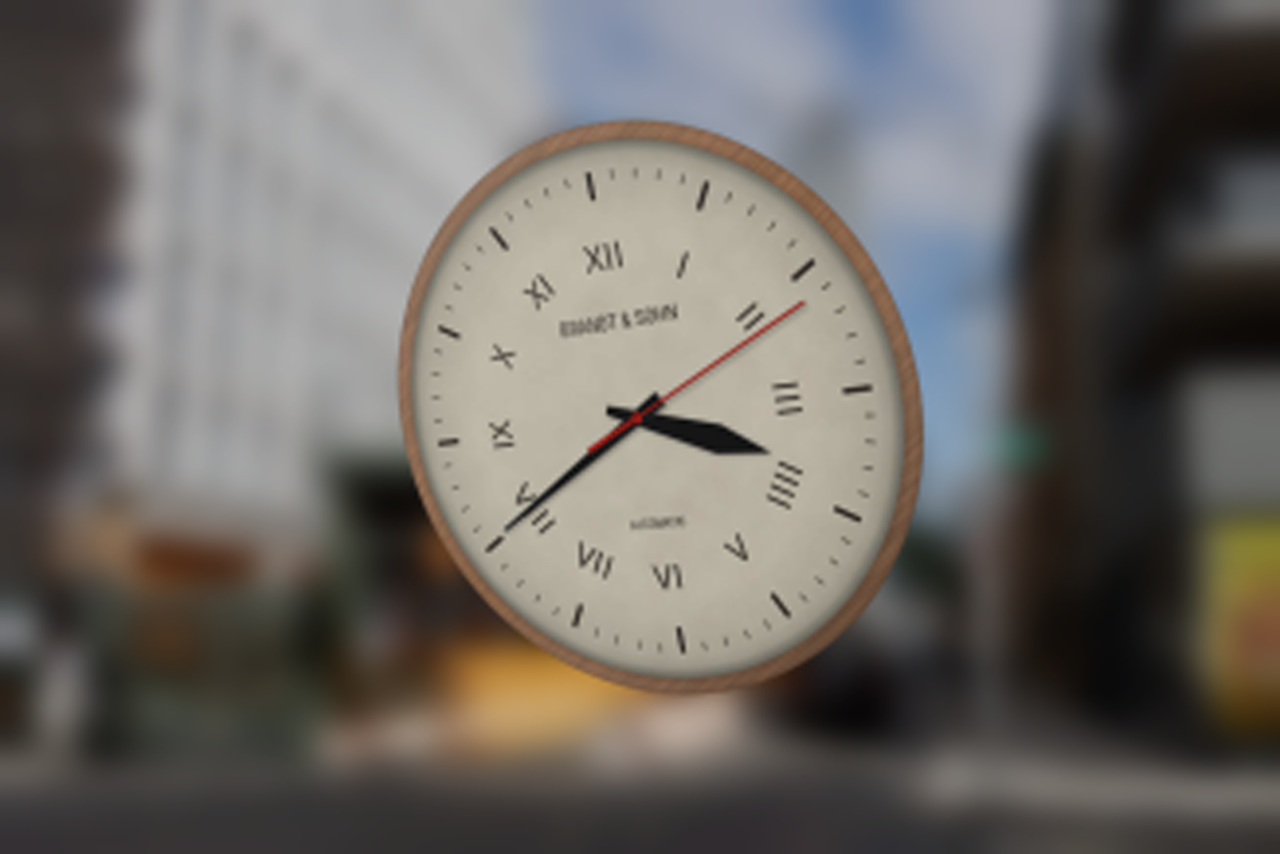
h=3 m=40 s=11
